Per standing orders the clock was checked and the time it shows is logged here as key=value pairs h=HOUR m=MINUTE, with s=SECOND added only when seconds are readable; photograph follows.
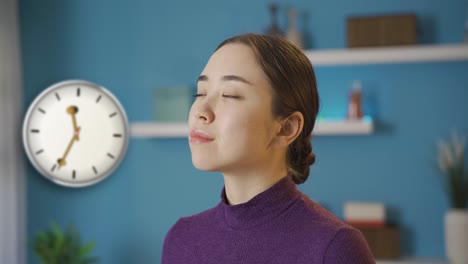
h=11 m=34
